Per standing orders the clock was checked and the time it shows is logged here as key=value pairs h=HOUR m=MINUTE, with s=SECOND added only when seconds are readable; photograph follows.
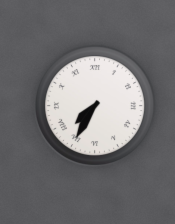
h=7 m=35
